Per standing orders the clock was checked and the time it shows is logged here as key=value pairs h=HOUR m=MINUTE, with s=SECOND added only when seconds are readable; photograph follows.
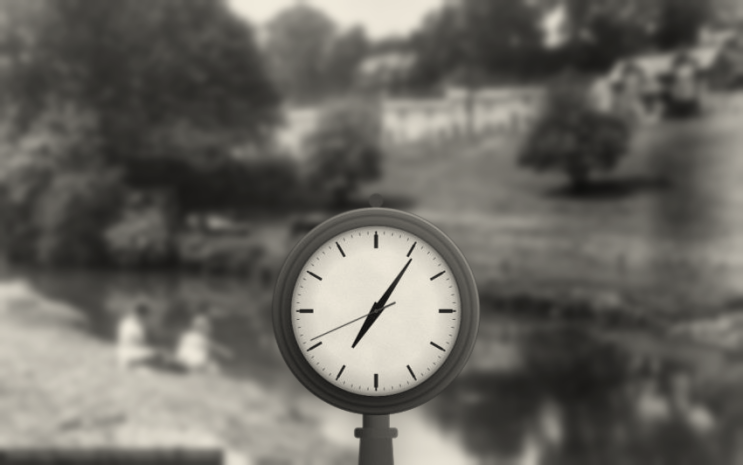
h=7 m=5 s=41
